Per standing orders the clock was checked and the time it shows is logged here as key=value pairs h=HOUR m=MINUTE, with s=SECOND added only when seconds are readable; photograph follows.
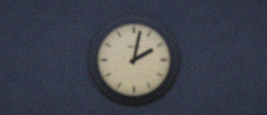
h=2 m=2
